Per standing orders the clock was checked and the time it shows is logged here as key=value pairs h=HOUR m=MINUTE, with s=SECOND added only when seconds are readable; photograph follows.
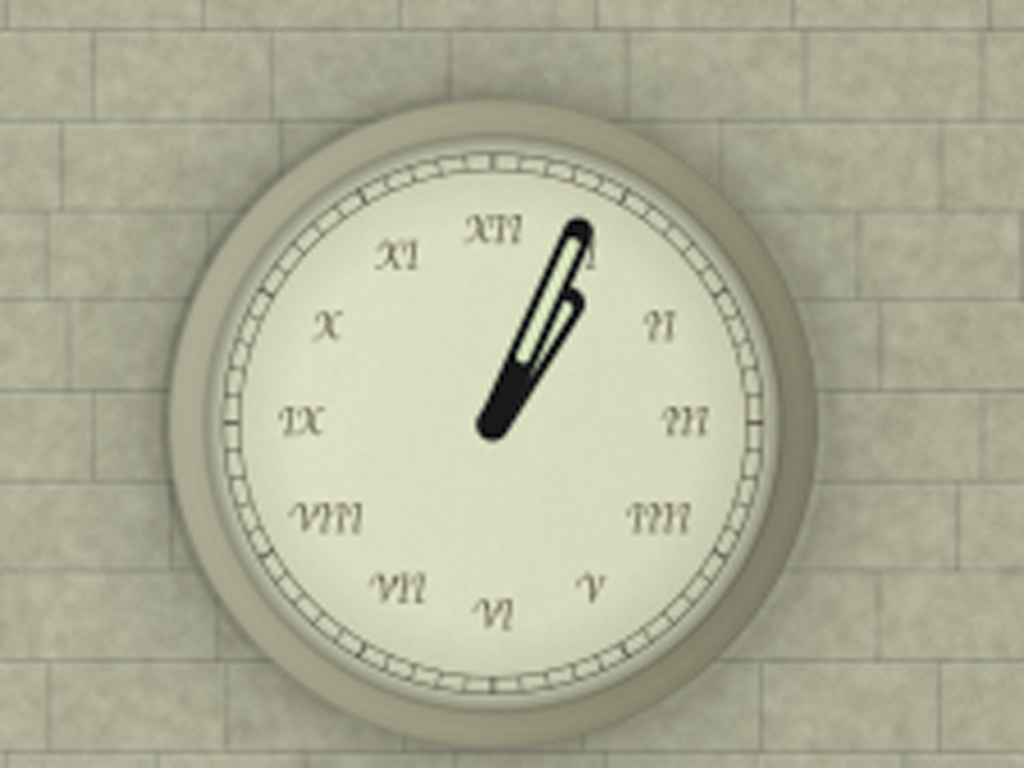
h=1 m=4
